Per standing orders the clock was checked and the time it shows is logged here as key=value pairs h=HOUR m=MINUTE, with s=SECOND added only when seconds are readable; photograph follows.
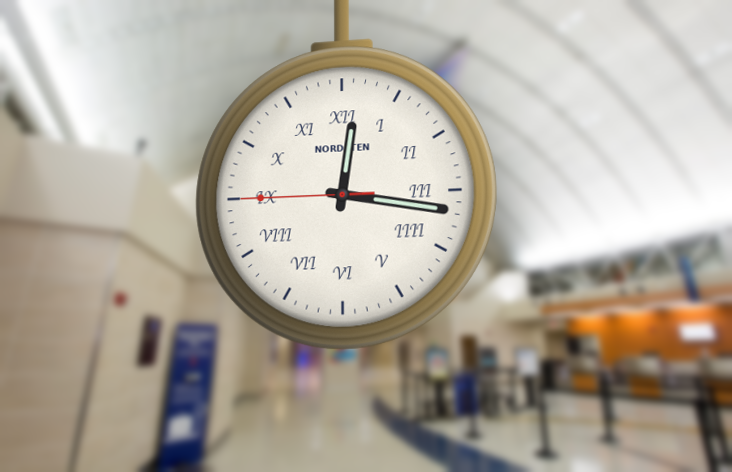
h=12 m=16 s=45
